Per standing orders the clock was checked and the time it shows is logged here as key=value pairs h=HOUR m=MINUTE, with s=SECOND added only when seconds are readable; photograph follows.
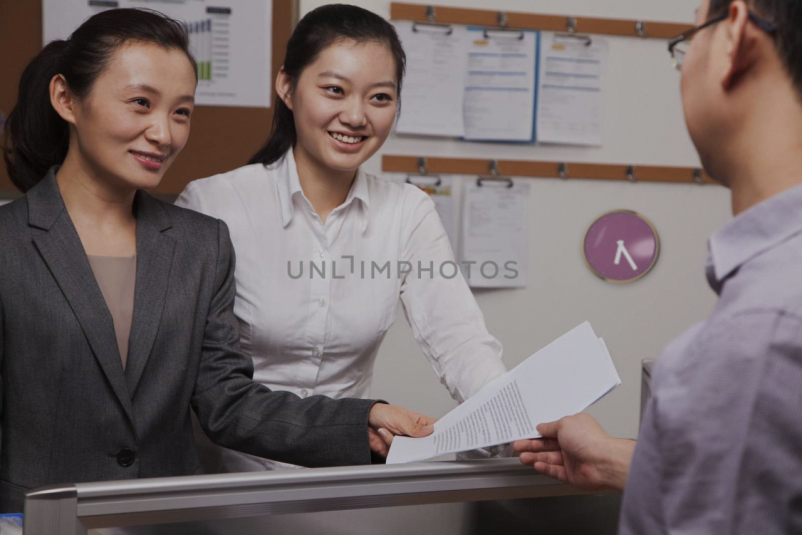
h=6 m=25
